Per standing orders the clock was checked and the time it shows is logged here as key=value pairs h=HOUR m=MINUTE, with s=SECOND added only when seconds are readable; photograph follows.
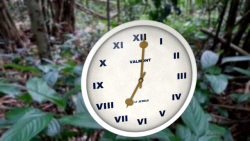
h=7 m=1
